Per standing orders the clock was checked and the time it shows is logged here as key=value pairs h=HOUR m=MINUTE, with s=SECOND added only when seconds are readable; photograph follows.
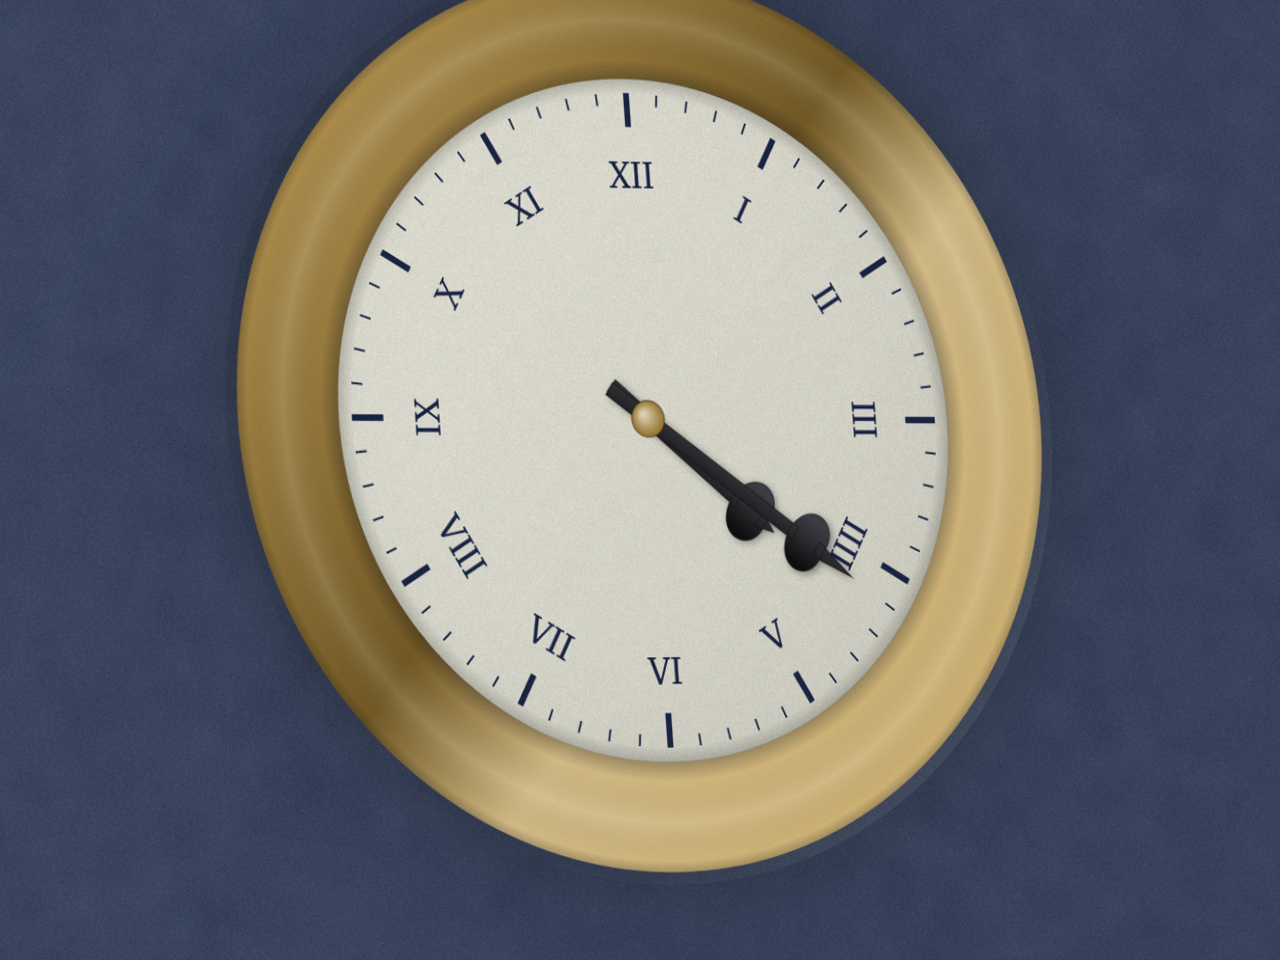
h=4 m=21
